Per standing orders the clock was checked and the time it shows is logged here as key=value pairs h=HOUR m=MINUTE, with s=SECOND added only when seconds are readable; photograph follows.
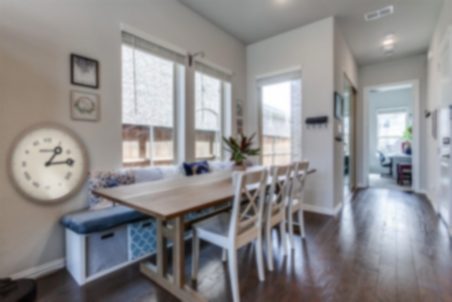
h=1 m=14
